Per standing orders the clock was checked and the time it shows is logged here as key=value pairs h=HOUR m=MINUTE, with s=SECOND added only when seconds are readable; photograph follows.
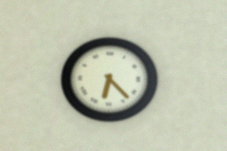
h=6 m=23
